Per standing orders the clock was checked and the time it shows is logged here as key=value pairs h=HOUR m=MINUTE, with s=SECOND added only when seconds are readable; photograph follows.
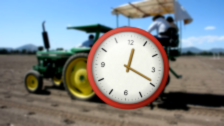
h=12 m=19
